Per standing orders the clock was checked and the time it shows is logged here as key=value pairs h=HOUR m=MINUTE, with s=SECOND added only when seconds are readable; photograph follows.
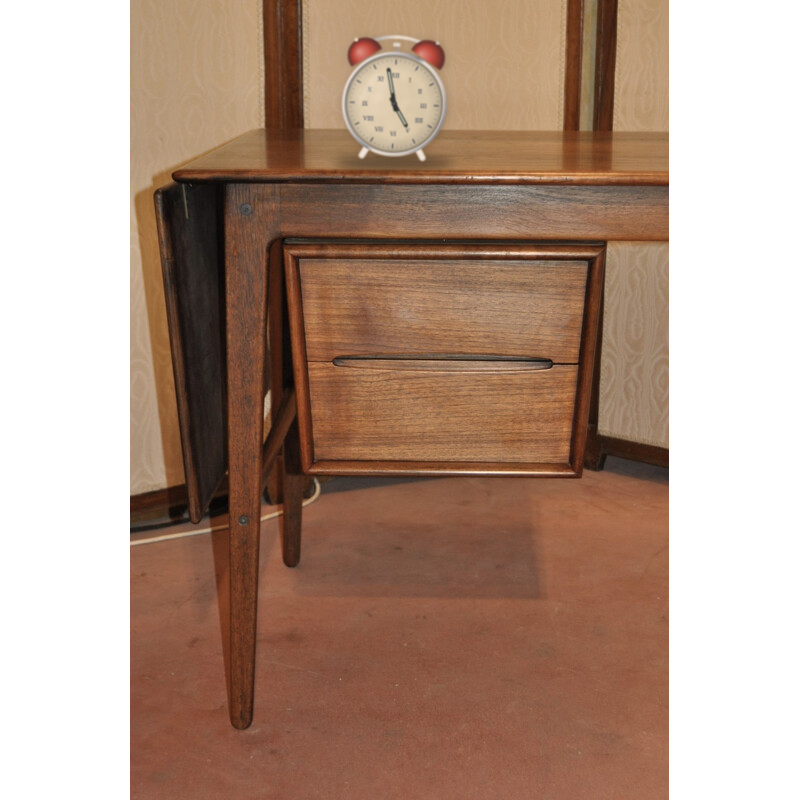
h=4 m=58
